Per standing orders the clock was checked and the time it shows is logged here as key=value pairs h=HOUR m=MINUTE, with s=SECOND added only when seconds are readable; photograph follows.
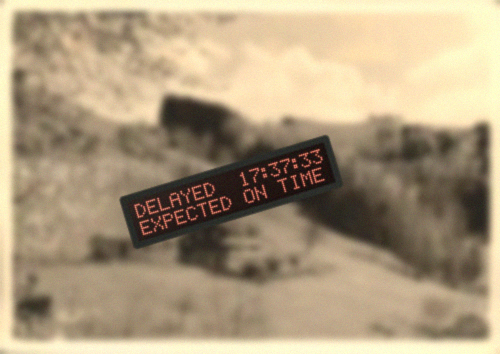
h=17 m=37 s=33
